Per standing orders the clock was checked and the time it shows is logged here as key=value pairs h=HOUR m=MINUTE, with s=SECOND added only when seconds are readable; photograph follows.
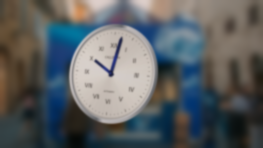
h=10 m=2
